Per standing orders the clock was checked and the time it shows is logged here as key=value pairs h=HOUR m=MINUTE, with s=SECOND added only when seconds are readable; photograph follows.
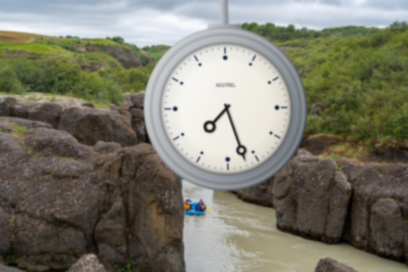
h=7 m=27
